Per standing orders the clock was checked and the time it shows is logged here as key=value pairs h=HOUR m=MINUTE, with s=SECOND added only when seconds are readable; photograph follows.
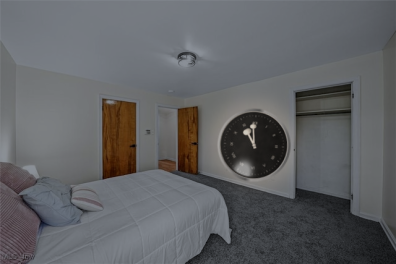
h=10 m=59
